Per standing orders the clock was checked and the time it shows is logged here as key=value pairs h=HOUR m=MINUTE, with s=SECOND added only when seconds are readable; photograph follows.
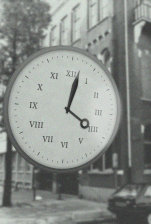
h=4 m=2
